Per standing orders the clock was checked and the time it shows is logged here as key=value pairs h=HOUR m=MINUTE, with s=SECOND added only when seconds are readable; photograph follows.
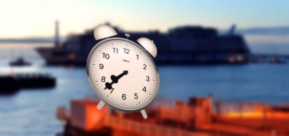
h=7 m=37
